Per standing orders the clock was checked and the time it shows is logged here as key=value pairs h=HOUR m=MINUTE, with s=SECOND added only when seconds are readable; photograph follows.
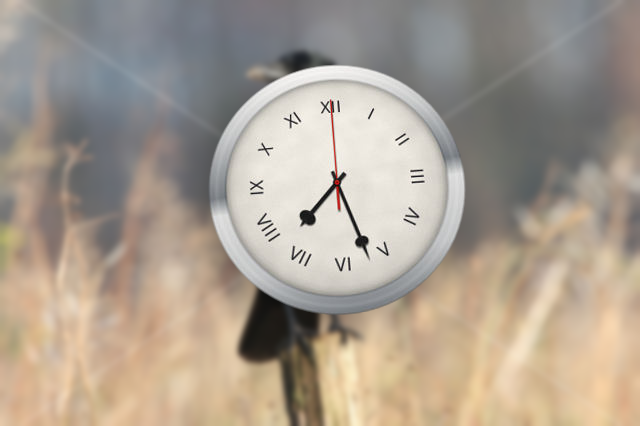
h=7 m=27 s=0
